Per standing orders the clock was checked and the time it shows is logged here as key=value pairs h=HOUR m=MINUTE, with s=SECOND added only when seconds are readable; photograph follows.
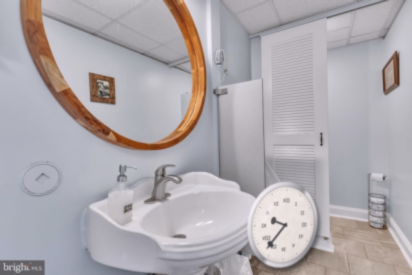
h=9 m=37
